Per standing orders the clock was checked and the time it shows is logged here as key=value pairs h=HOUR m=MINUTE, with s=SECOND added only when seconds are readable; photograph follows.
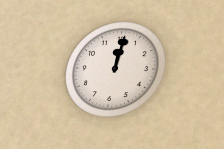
h=12 m=1
